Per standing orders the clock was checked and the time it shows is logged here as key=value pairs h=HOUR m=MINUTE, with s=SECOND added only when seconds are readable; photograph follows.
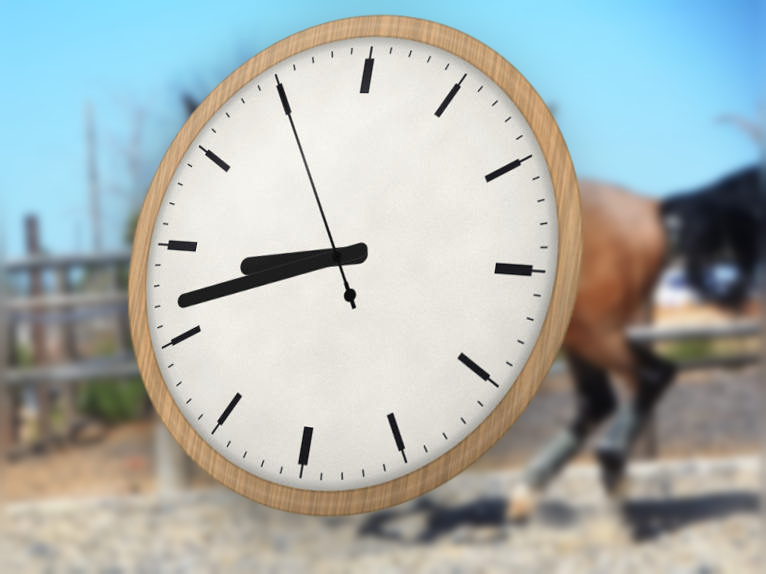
h=8 m=41 s=55
